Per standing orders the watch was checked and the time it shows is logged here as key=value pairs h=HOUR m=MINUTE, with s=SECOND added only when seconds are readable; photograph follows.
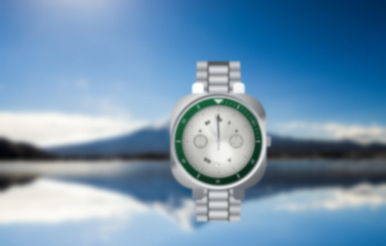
h=10 m=59
